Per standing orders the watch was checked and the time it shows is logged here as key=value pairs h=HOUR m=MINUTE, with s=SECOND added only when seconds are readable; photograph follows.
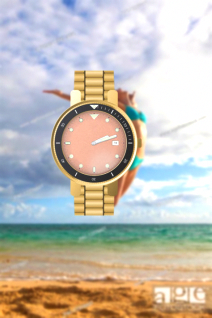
h=2 m=12
